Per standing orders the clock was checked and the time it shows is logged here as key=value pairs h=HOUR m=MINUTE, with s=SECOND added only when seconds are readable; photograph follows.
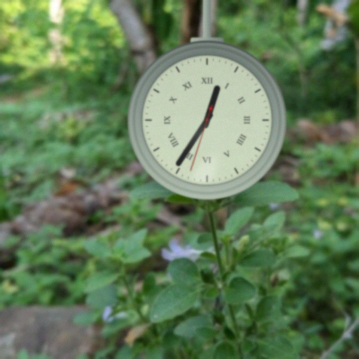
h=12 m=35 s=33
